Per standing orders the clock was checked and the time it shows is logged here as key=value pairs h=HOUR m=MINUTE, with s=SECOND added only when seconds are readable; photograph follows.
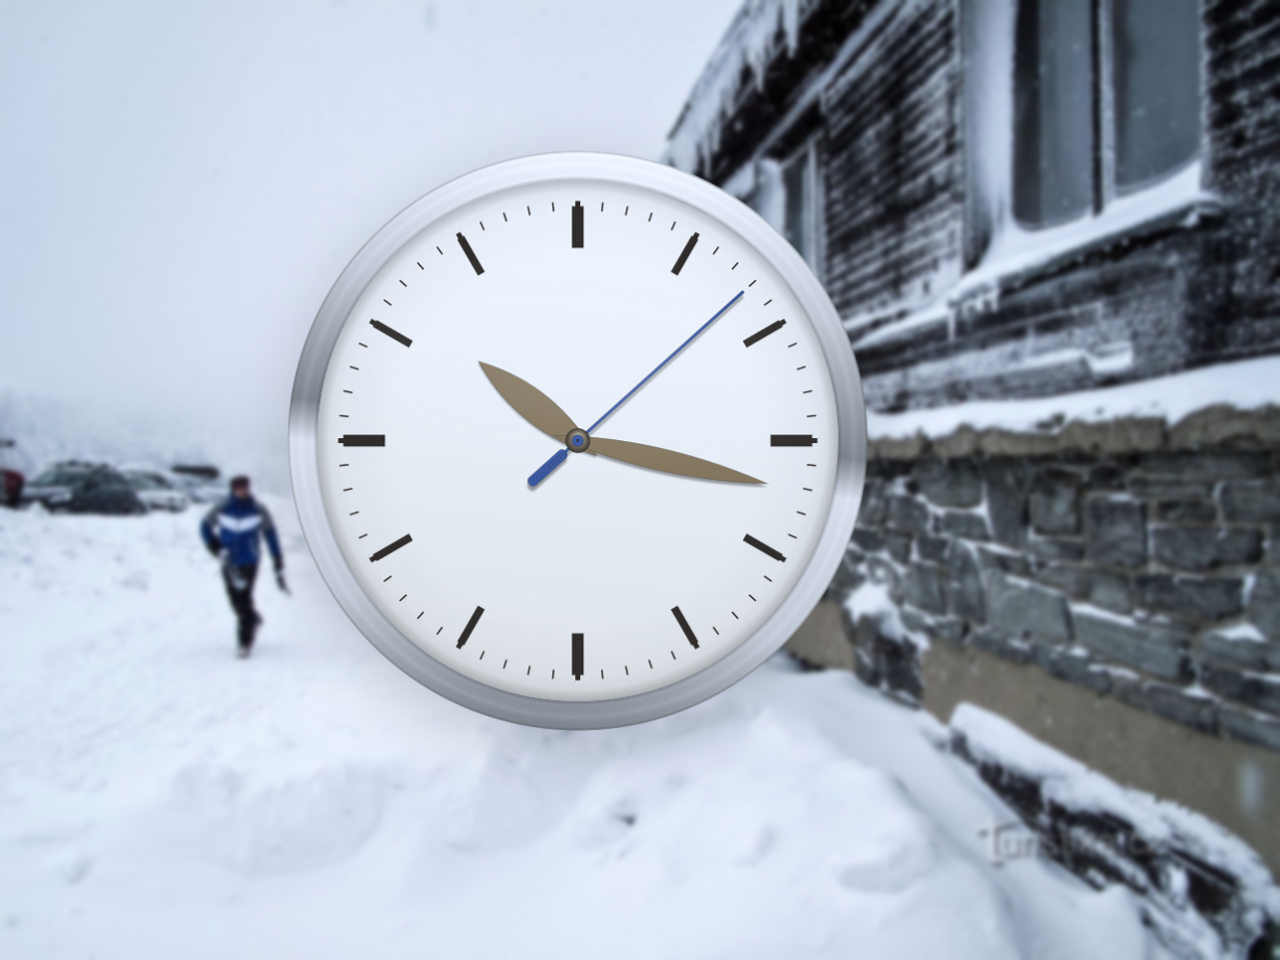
h=10 m=17 s=8
